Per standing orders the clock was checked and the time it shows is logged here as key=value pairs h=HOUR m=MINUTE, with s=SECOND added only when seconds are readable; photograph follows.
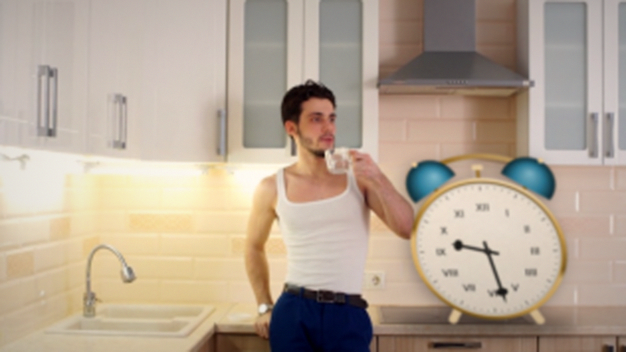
h=9 m=28
